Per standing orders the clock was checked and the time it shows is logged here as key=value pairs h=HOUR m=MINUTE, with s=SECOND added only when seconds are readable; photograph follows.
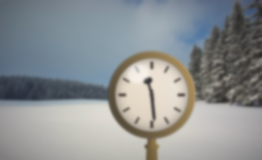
h=11 m=29
